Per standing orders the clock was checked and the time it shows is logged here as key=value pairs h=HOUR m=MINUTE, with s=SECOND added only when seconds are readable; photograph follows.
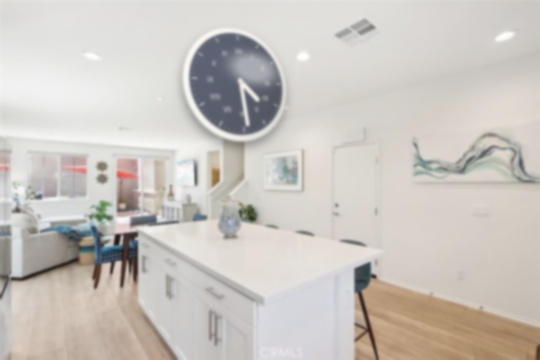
h=4 m=29
